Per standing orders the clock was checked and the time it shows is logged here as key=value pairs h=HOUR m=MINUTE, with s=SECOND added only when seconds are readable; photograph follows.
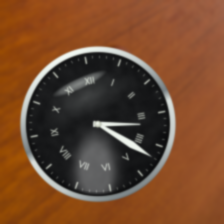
h=3 m=22
